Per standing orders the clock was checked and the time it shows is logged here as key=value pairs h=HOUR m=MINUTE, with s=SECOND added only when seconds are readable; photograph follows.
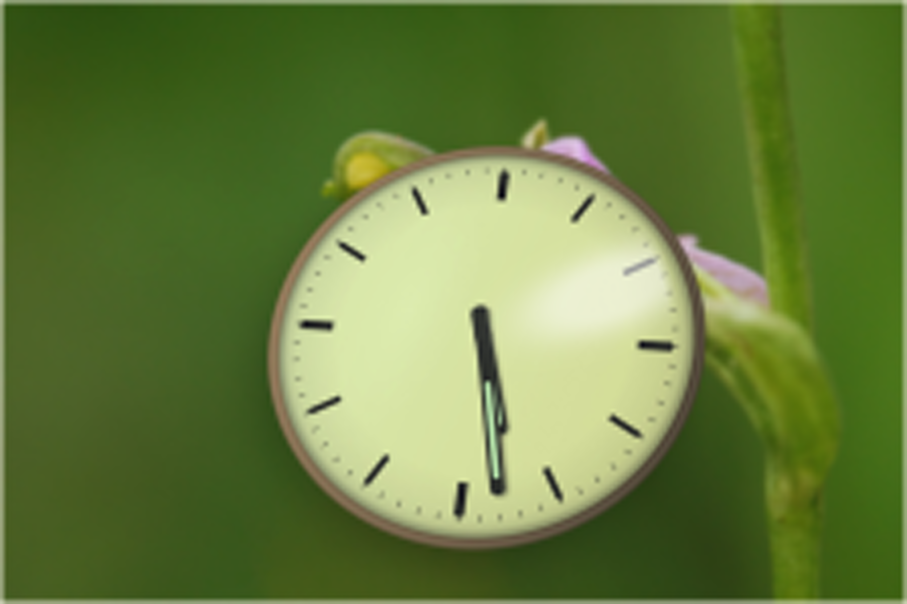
h=5 m=28
